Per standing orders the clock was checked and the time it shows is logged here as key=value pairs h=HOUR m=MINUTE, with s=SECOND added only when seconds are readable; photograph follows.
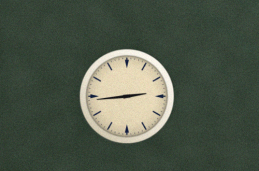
h=2 m=44
